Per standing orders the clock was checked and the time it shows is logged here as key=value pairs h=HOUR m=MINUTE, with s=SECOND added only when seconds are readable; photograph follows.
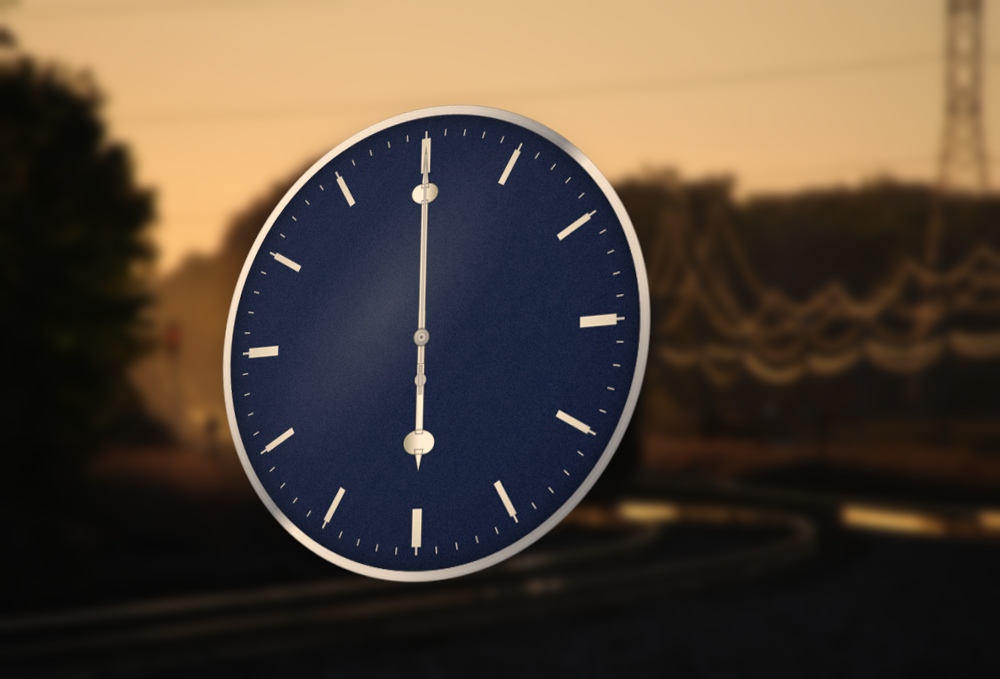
h=6 m=0 s=0
